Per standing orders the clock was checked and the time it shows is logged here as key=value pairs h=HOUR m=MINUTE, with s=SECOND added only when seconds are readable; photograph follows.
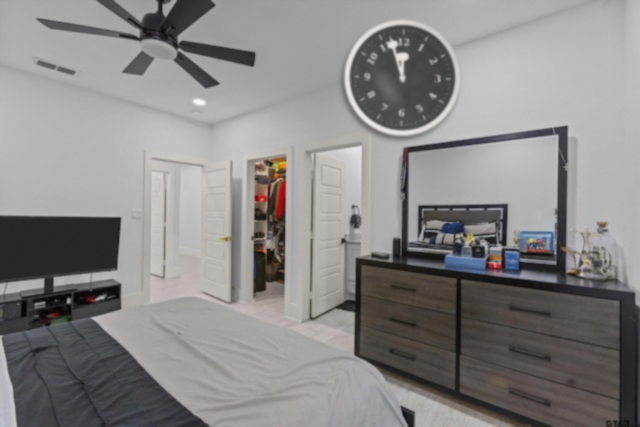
h=11 m=57
